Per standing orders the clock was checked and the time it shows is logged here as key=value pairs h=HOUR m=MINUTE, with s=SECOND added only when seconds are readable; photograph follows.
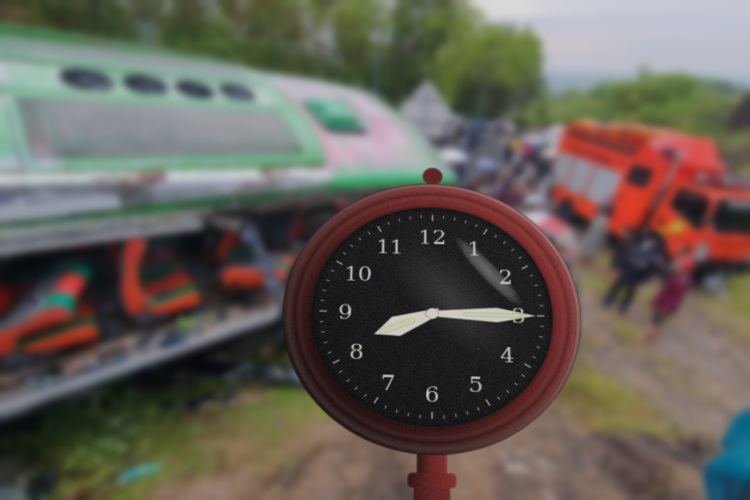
h=8 m=15
